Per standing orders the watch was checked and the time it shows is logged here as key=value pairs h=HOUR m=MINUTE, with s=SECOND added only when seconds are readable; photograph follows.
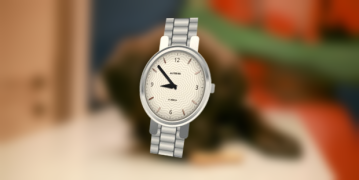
h=8 m=52
